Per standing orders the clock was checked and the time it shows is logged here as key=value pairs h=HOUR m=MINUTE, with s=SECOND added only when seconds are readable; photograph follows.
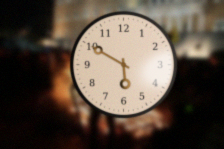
h=5 m=50
